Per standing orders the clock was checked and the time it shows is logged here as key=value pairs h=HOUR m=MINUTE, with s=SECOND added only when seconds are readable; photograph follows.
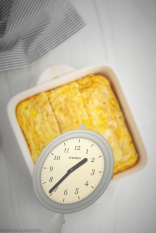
h=1 m=36
